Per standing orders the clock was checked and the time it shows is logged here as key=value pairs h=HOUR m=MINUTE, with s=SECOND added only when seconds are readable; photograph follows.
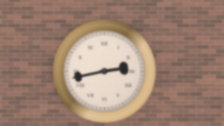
h=2 m=43
